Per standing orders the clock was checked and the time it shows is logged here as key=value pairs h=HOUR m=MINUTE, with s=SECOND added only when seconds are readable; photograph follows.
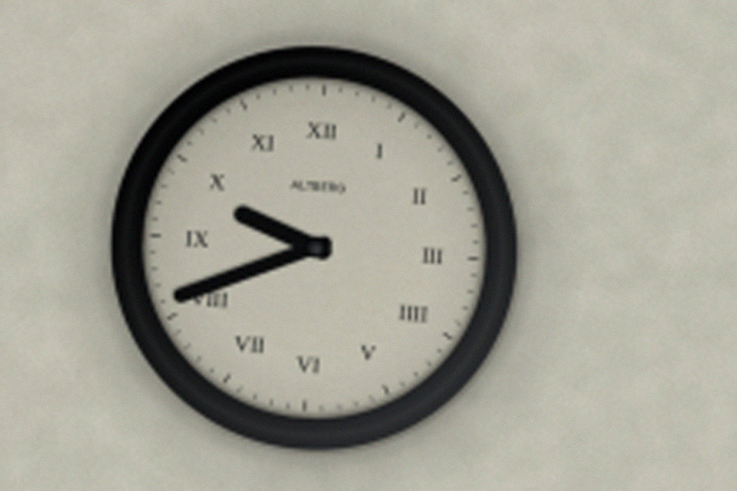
h=9 m=41
